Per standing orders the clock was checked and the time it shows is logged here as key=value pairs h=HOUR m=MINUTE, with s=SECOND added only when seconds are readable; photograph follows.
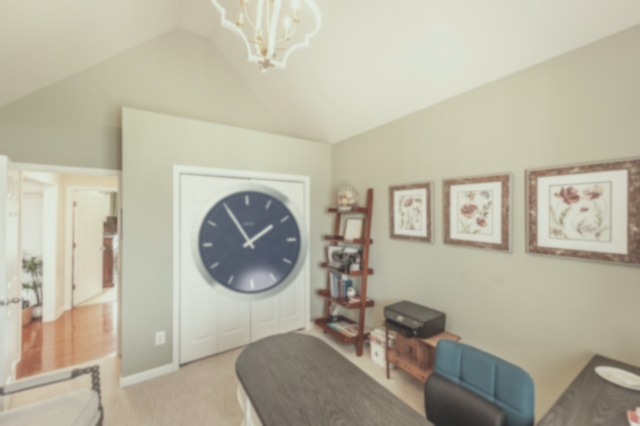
h=1 m=55
